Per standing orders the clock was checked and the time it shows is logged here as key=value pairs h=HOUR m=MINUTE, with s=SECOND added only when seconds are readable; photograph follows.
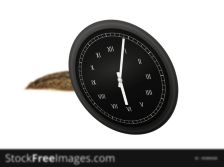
h=6 m=4
